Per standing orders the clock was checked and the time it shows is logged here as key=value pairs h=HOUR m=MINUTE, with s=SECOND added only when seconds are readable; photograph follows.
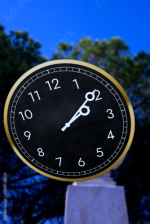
h=2 m=9
